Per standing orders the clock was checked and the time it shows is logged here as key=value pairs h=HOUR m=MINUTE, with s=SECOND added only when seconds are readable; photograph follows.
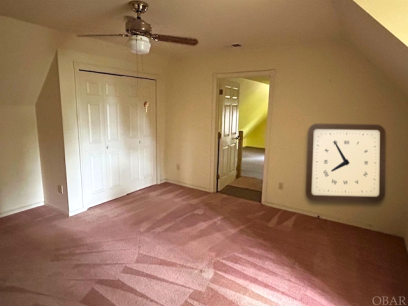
h=7 m=55
